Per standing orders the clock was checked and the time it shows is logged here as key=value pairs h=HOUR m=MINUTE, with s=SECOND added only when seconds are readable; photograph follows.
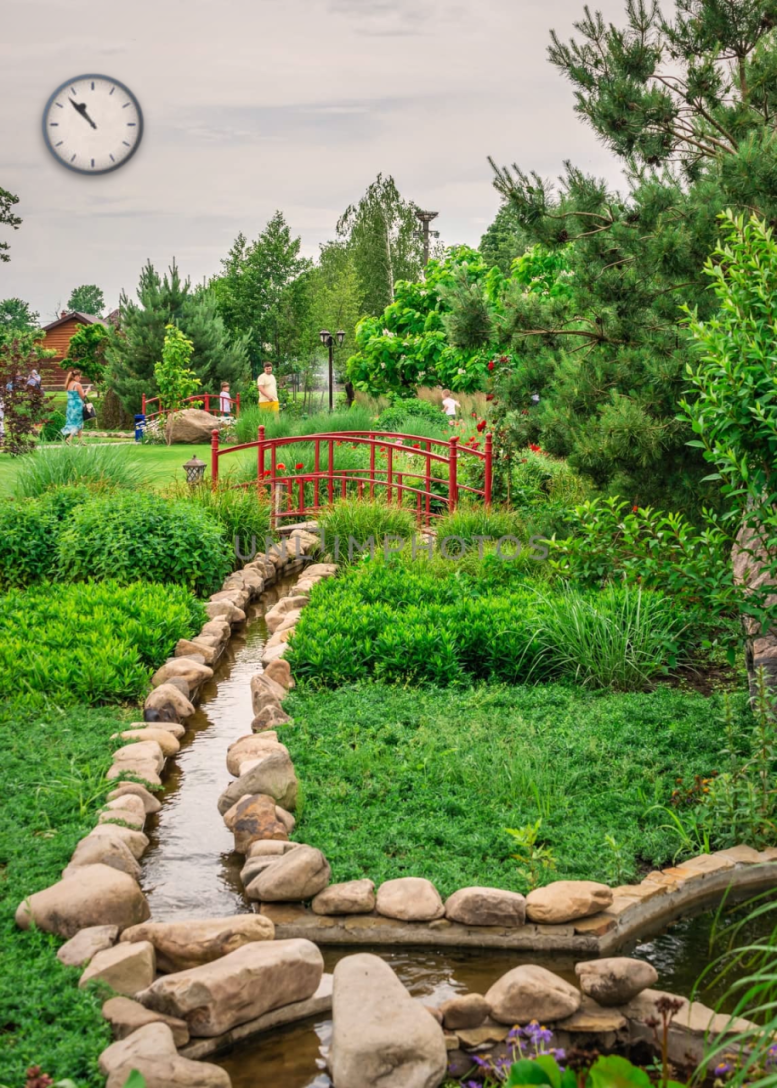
h=10 m=53
